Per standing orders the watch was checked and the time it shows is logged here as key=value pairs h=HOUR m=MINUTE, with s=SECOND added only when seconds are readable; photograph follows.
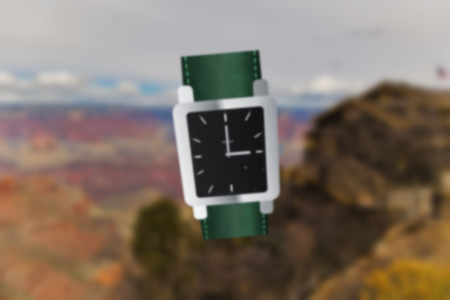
h=3 m=0
